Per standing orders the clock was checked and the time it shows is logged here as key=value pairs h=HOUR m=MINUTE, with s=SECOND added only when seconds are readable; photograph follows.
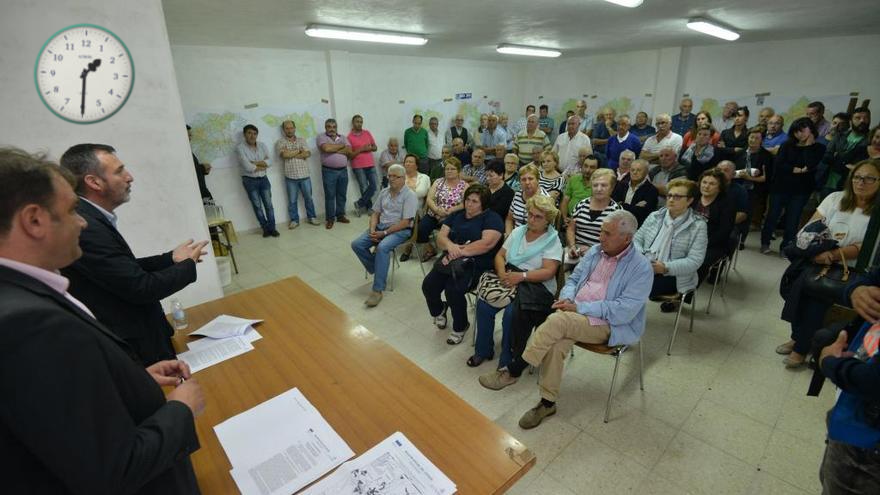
h=1 m=30
